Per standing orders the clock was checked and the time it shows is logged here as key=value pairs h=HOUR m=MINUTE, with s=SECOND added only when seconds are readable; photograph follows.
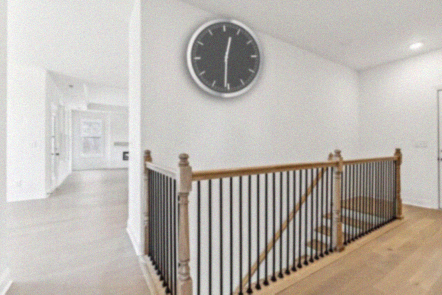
h=12 m=31
